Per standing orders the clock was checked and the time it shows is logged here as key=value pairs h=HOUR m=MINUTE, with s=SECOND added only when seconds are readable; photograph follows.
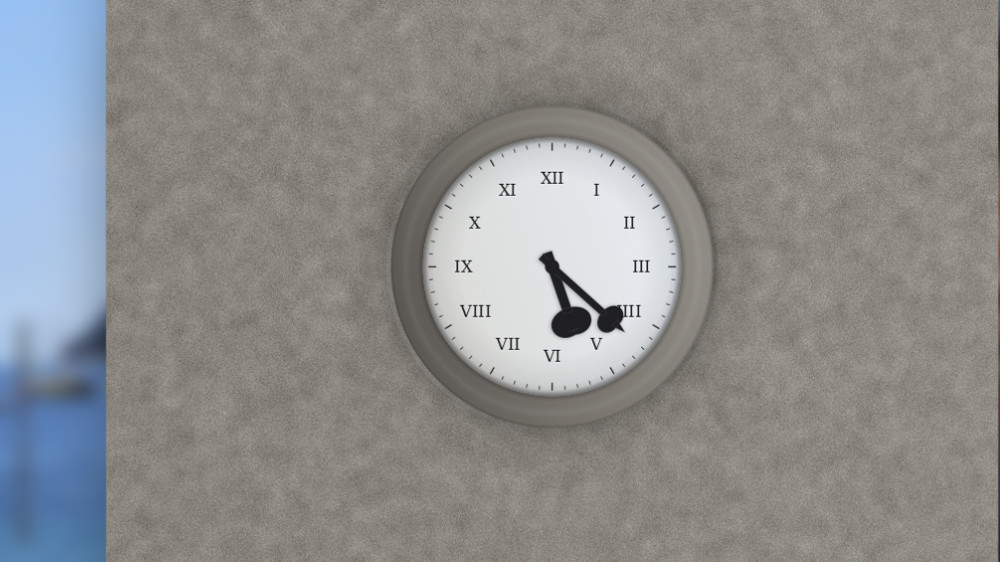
h=5 m=22
